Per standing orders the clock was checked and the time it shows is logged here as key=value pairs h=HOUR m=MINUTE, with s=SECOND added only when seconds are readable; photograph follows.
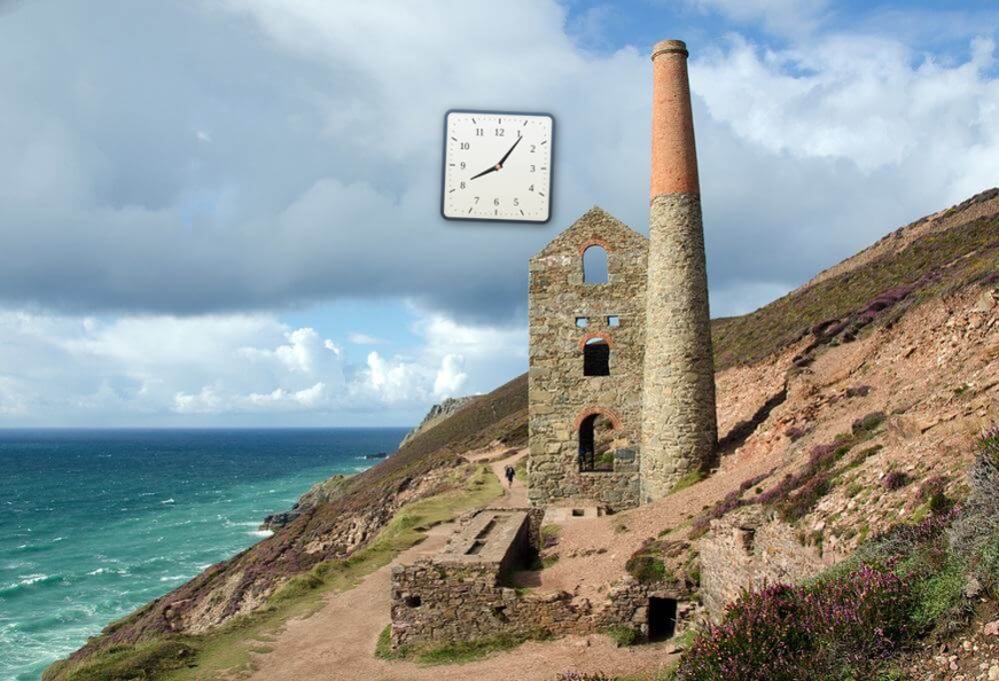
h=8 m=6
